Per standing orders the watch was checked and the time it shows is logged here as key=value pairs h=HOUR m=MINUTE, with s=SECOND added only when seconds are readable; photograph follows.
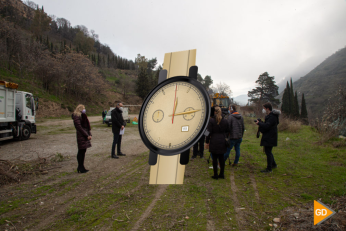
h=12 m=14
